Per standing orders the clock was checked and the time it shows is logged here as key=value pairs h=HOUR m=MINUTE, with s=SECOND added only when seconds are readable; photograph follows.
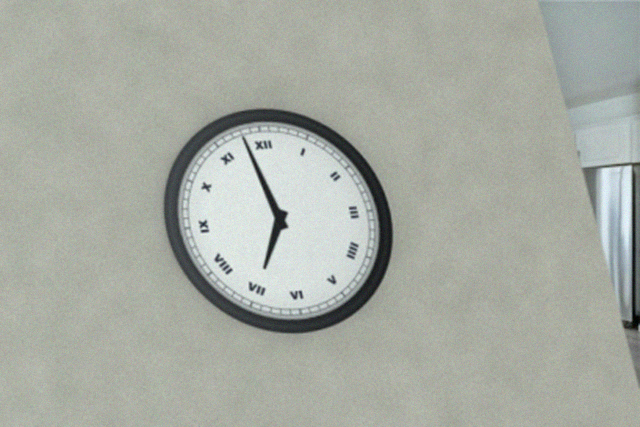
h=6 m=58
